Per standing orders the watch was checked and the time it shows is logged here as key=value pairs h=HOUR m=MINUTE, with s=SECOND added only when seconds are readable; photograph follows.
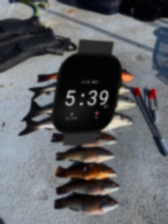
h=5 m=39
